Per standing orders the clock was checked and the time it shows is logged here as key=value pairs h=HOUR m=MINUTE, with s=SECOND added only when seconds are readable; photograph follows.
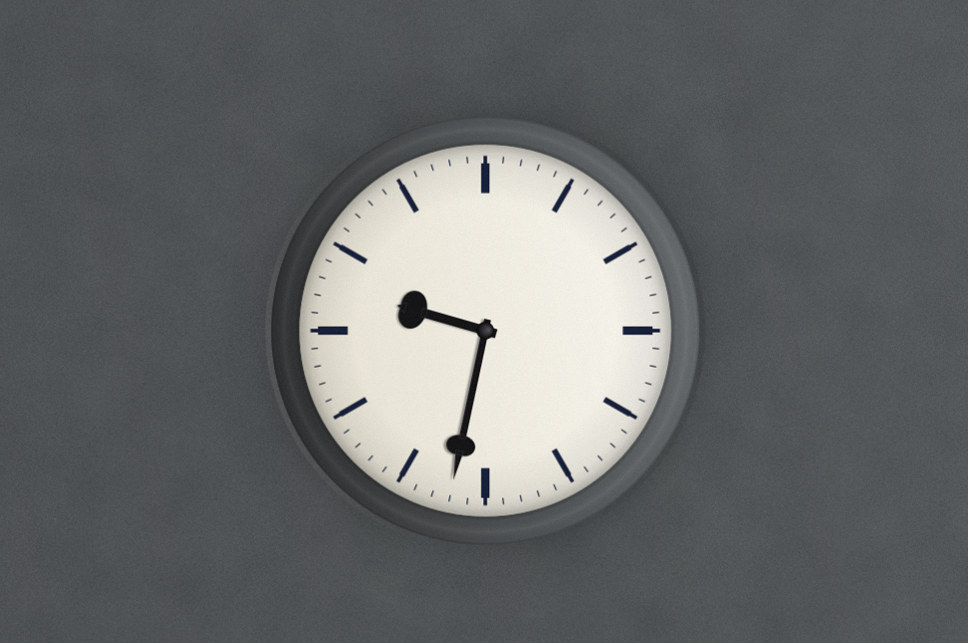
h=9 m=32
